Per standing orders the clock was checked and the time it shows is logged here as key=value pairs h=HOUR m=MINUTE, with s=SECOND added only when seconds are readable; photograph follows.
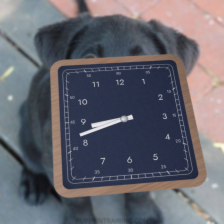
h=8 m=42
